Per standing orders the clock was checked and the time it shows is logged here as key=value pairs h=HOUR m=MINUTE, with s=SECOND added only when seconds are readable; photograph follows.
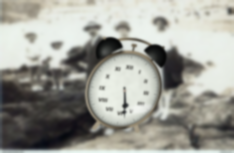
h=5 m=28
